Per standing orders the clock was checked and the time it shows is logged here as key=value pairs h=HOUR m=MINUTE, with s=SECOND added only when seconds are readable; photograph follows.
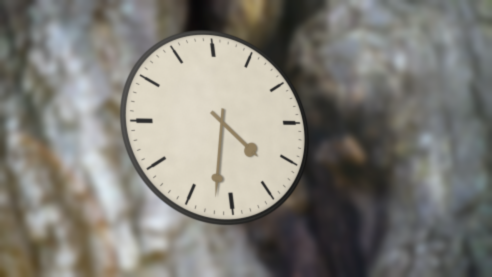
h=4 m=32
